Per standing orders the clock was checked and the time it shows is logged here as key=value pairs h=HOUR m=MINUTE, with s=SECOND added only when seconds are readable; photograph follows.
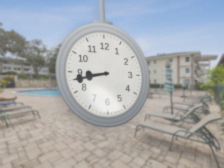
h=8 m=43
